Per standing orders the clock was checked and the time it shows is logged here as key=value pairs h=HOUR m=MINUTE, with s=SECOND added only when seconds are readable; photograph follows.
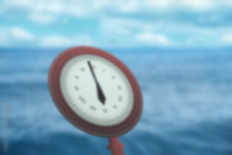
h=5 m=59
